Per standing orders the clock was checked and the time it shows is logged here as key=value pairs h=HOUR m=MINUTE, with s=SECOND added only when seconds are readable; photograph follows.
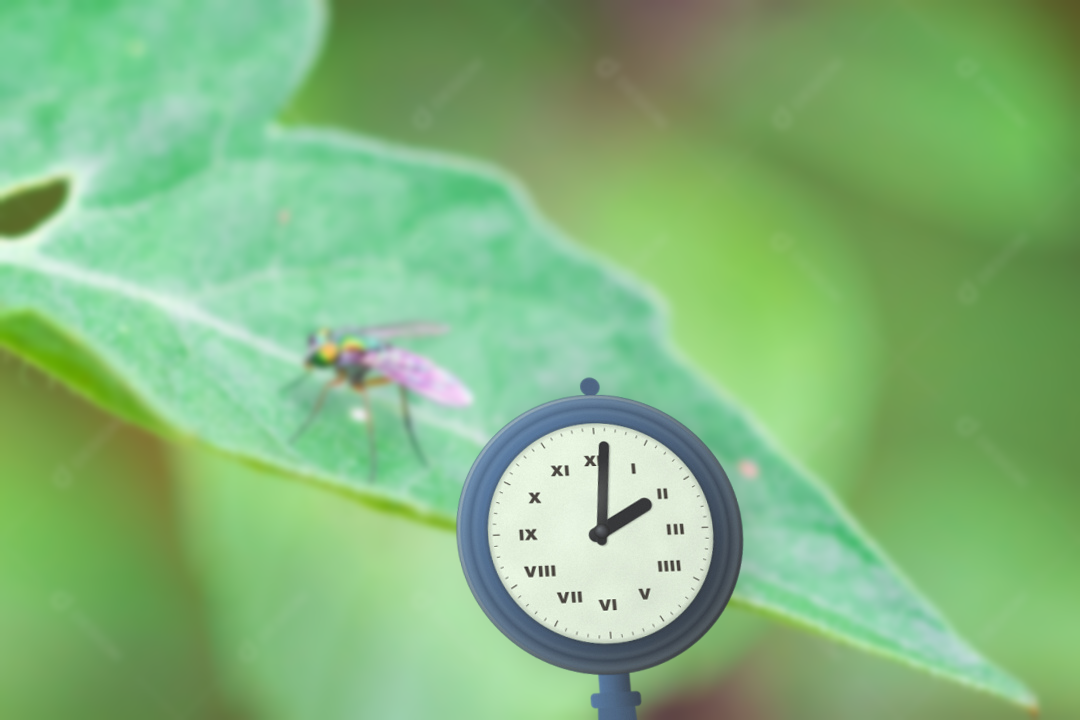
h=2 m=1
